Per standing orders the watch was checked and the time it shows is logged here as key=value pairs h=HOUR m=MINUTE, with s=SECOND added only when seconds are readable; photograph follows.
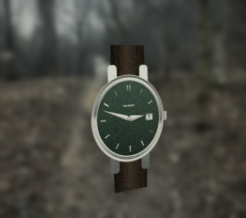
h=2 m=48
